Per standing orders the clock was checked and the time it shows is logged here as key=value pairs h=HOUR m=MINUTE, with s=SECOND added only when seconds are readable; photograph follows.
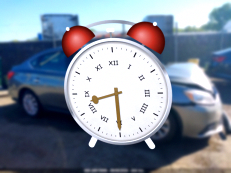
h=8 m=30
